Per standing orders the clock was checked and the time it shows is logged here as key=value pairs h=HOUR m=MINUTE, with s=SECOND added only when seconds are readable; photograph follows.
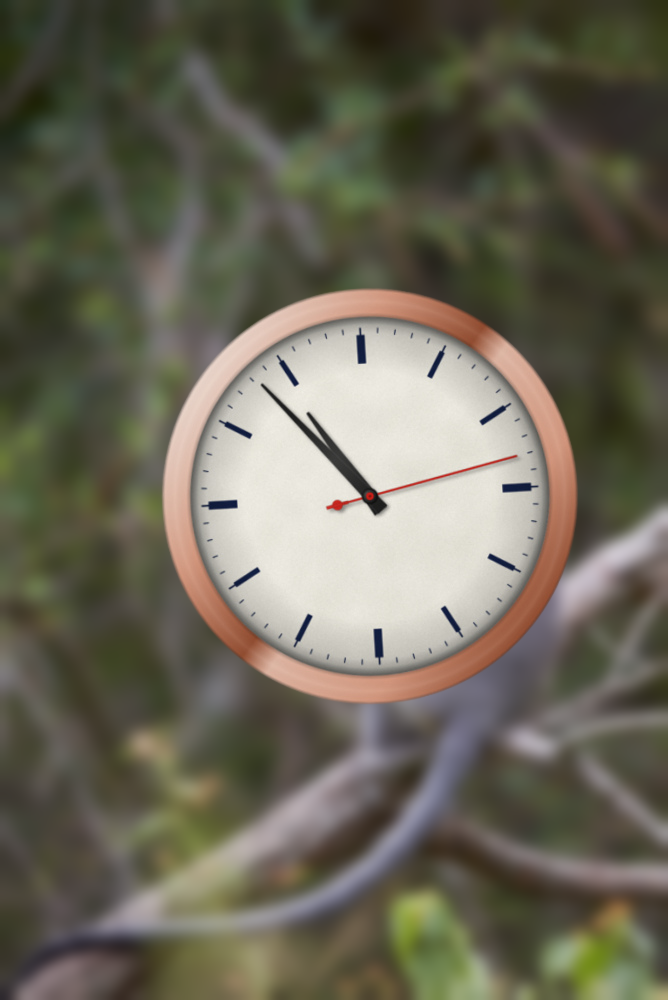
h=10 m=53 s=13
